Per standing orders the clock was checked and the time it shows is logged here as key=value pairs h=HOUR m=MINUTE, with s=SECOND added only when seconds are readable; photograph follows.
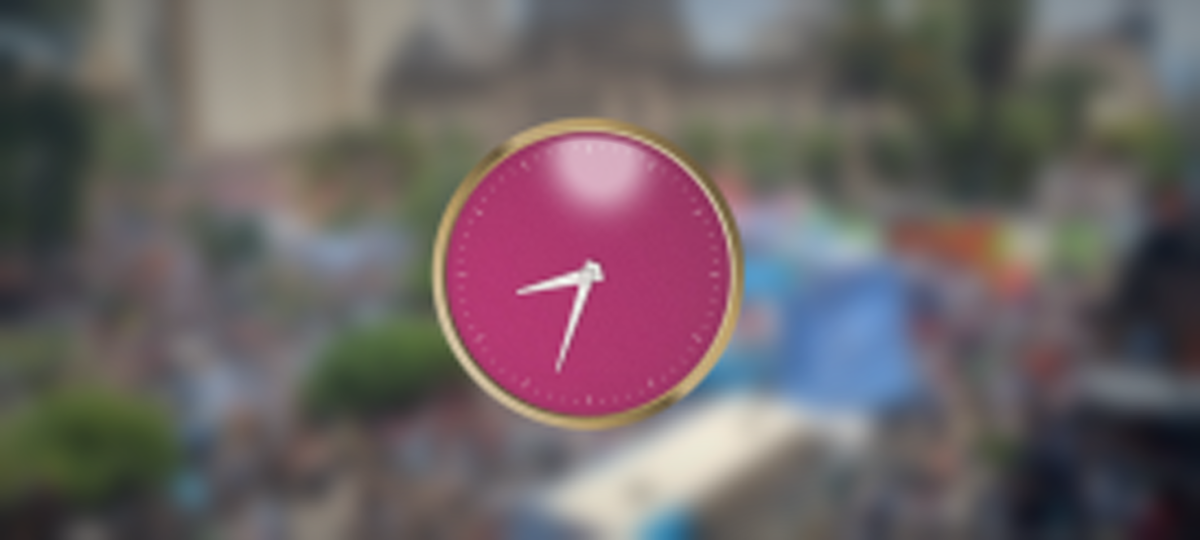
h=8 m=33
